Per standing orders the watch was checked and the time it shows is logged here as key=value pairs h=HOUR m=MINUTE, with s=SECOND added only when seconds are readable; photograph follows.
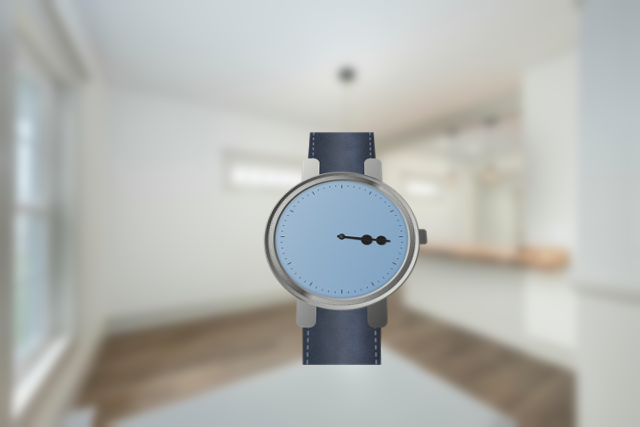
h=3 m=16
